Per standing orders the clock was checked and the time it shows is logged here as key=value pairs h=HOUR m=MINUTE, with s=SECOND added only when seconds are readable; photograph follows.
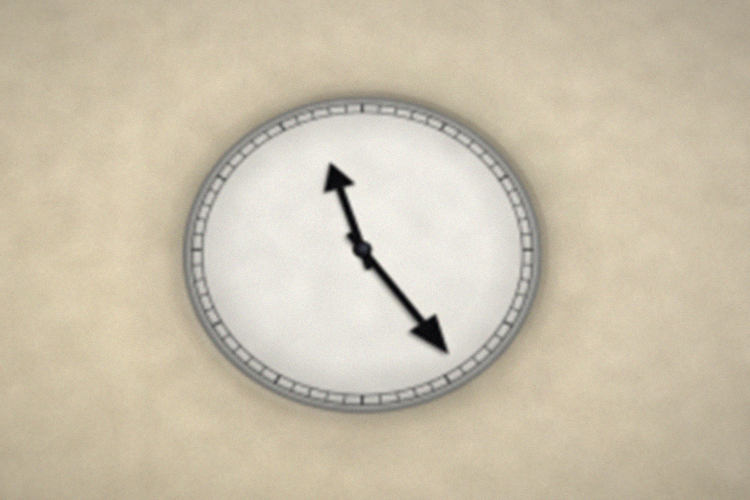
h=11 m=24
